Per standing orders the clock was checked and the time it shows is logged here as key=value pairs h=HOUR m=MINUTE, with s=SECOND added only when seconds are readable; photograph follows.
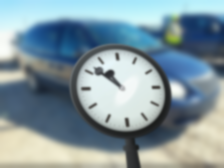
h=10 m=52
